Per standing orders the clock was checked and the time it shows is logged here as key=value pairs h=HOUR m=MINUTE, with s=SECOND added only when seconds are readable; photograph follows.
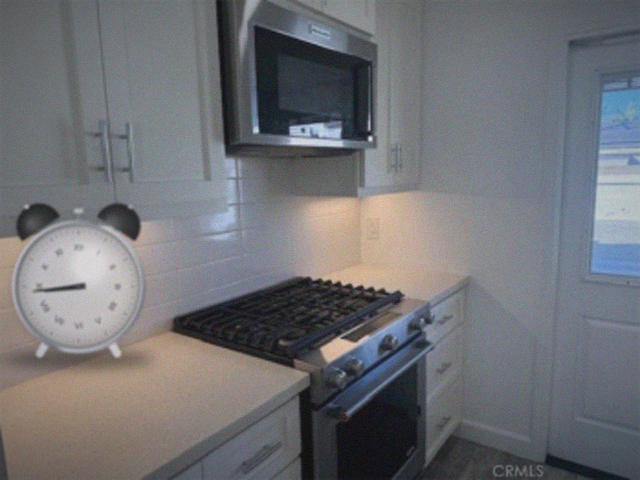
h=8 m=44
